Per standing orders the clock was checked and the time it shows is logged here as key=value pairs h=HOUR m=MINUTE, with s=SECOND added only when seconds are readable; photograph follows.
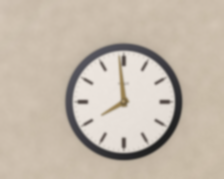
h=7 m=59
